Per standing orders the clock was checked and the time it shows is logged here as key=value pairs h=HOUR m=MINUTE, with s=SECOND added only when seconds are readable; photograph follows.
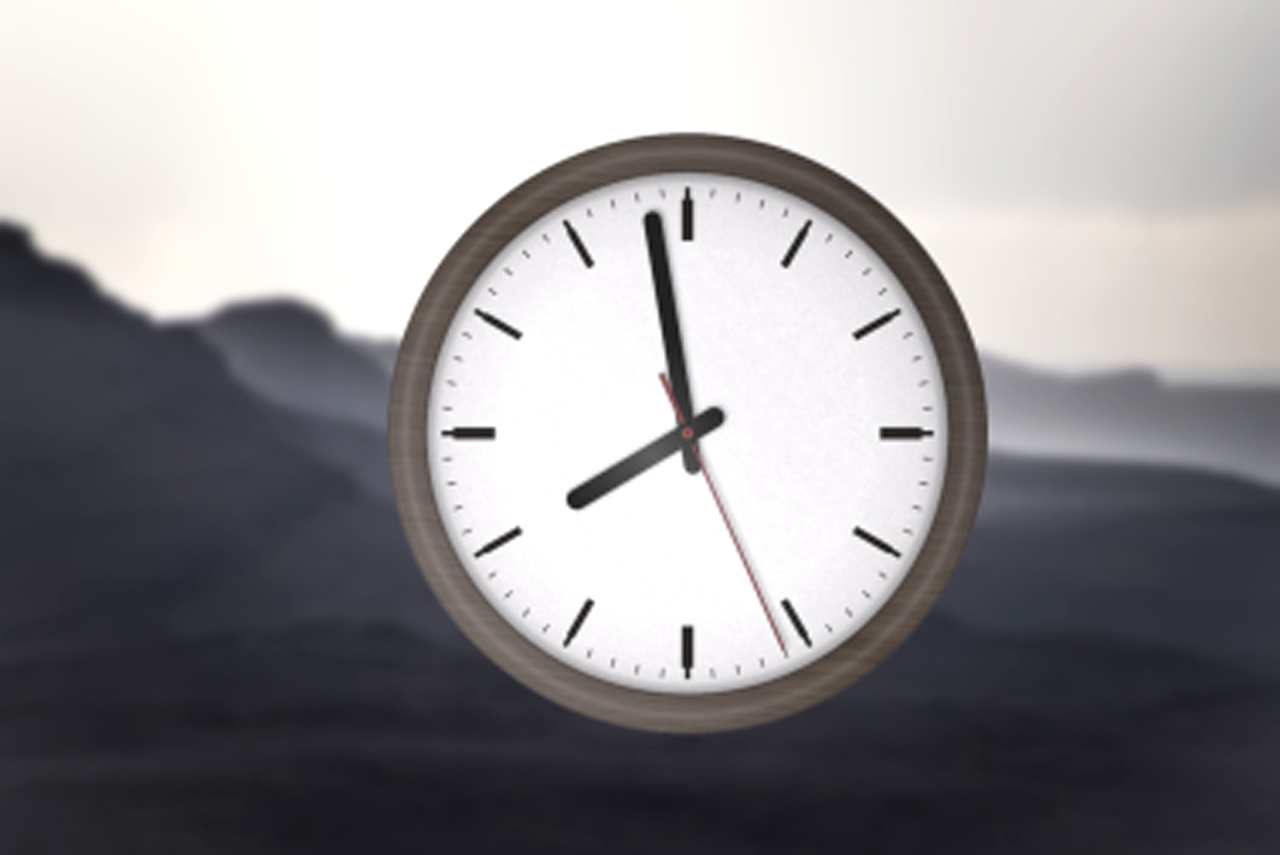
h=7 m=58 s=26
